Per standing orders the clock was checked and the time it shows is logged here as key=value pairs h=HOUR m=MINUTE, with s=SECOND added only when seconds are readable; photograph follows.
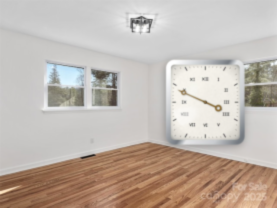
h=3 m=49
